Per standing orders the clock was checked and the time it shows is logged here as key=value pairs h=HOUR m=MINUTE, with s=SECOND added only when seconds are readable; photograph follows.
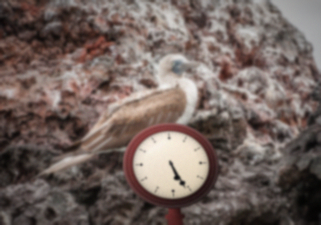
h=5 m=26
